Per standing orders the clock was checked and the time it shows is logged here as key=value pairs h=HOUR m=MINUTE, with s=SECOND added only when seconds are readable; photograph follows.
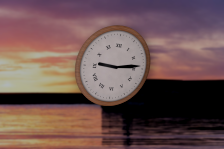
h=9 m=14
